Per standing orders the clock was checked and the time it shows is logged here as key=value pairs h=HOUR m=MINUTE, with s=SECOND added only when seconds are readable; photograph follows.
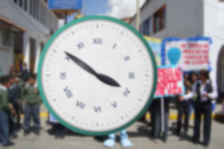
h=3 m=51
